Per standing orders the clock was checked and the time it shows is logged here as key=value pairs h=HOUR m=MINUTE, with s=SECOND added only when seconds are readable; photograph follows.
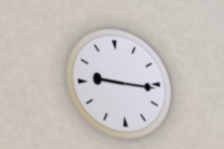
h=9 m=16
